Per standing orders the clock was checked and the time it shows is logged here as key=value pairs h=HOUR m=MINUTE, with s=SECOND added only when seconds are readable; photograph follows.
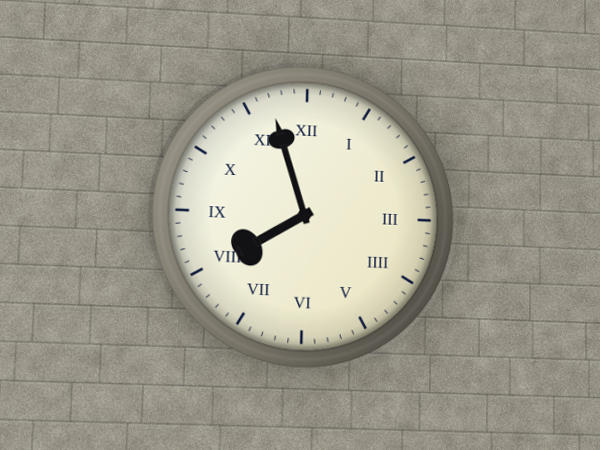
h=7 m=57
